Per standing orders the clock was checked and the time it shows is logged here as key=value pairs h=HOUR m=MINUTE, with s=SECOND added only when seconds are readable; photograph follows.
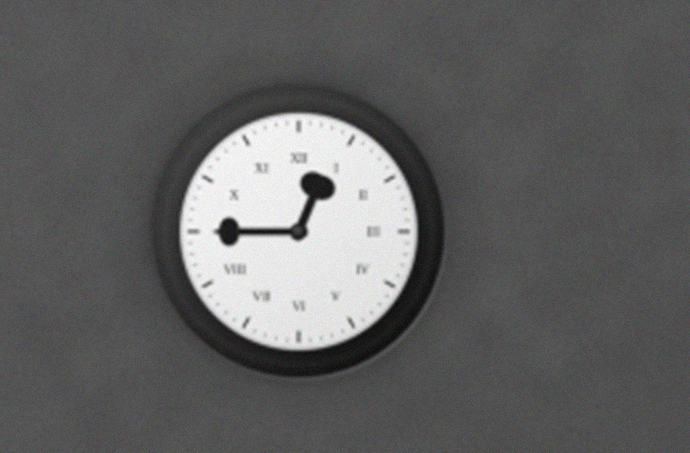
h=12 m=45
